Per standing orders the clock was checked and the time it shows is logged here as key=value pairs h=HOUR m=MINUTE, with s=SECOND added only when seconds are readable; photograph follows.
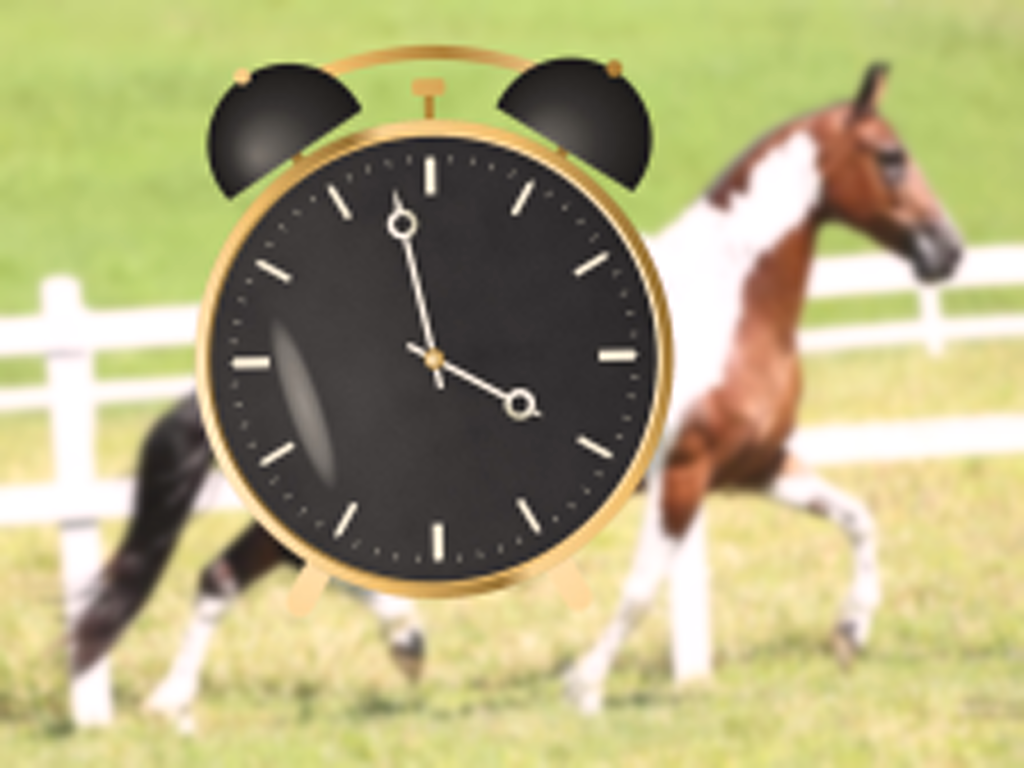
h=3 m=58
